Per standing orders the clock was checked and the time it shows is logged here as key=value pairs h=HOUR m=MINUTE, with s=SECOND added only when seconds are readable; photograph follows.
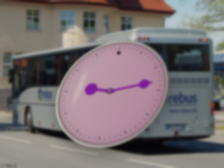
h=9 m=13
